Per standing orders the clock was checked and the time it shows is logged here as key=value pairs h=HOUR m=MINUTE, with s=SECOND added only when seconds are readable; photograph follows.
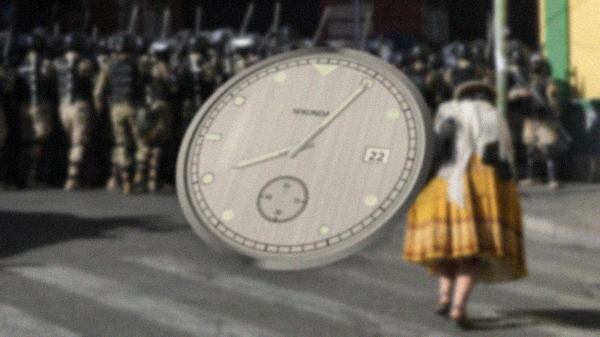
h=8 m=5
